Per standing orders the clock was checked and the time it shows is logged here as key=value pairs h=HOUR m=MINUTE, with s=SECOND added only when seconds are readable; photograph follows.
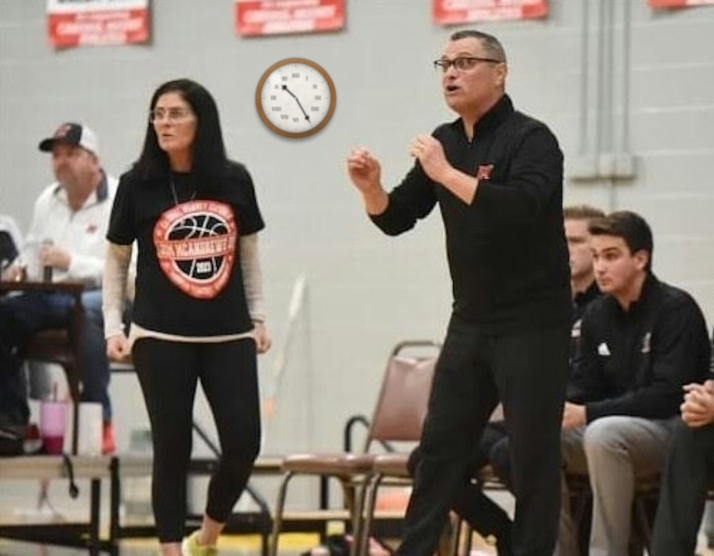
h=10 m=25
